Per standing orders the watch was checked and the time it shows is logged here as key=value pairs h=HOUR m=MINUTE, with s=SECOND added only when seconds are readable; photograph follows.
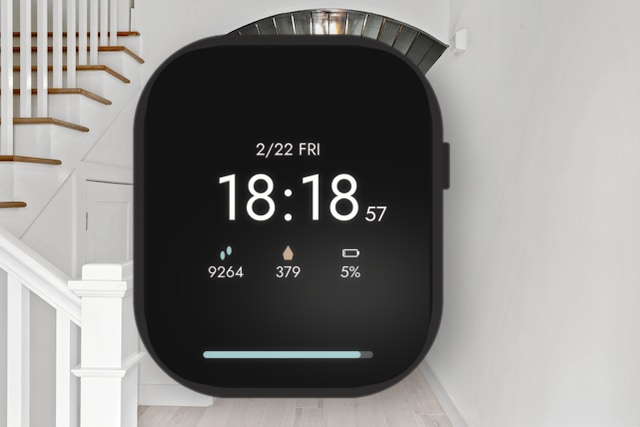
h=18 m=18 s=57
